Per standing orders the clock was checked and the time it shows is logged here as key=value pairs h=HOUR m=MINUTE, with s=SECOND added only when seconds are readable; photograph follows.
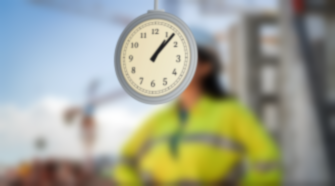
h=1 m=7
